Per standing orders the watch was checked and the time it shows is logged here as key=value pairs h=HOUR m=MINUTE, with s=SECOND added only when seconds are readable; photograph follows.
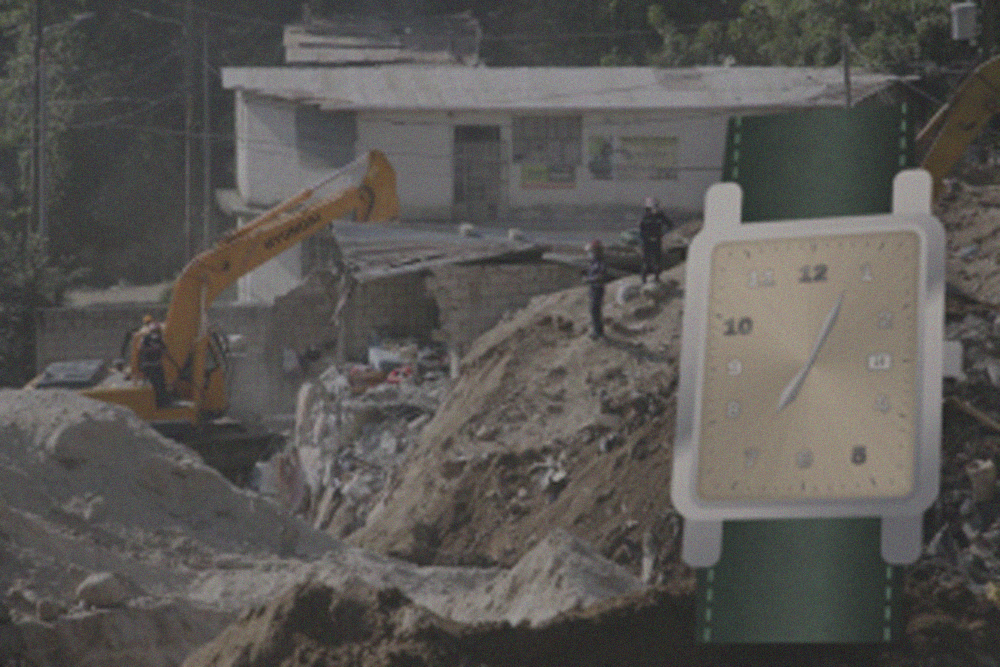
h=7 m=4
